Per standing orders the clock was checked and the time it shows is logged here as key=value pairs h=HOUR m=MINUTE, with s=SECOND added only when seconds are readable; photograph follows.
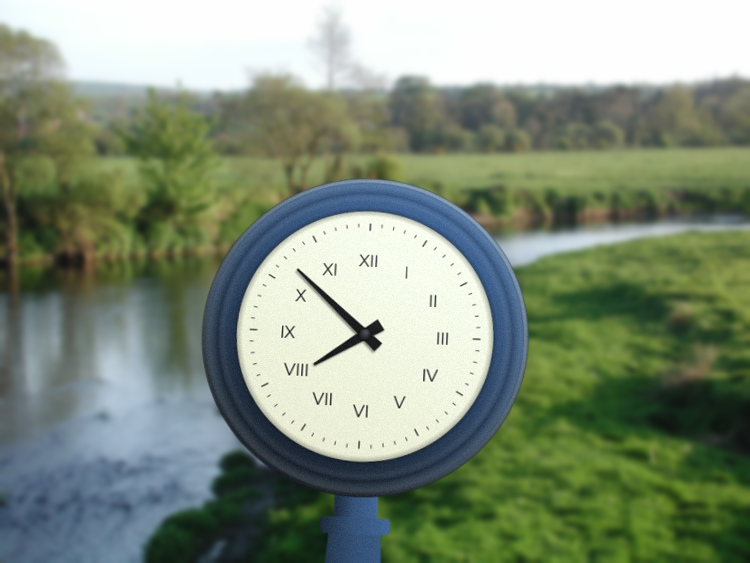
h=7 m=52
